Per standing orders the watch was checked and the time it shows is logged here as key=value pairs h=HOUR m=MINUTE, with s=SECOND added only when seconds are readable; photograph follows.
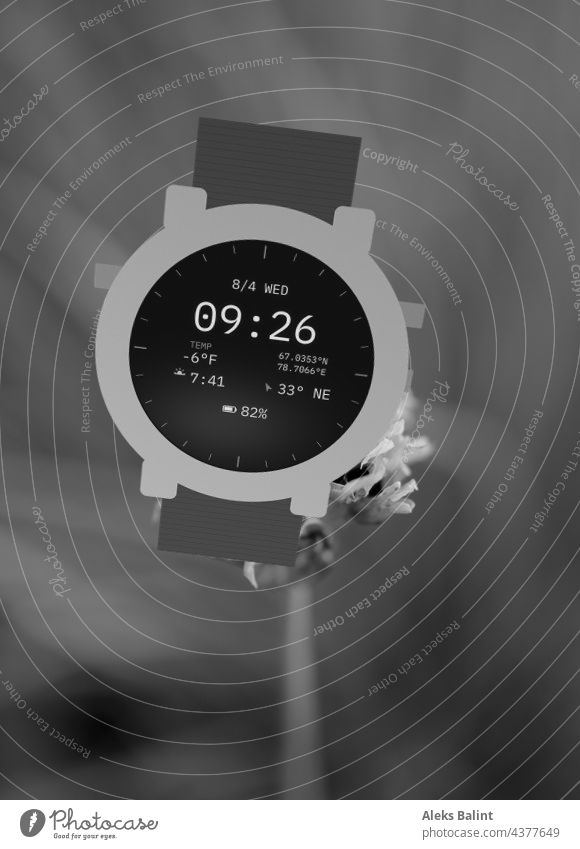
h=9 m=26
